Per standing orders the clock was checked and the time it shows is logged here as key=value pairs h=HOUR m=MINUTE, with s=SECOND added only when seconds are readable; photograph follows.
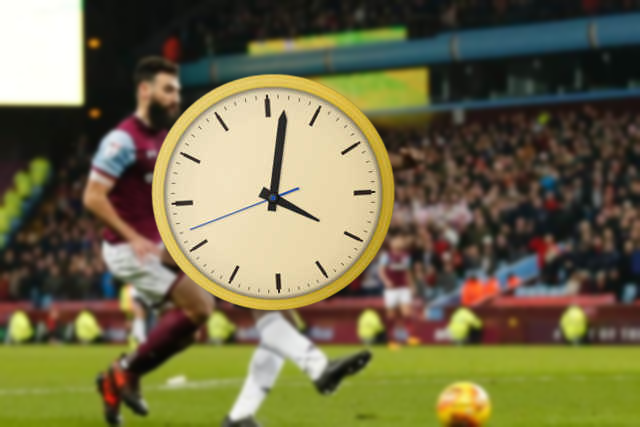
h=4 m=1 s=42
